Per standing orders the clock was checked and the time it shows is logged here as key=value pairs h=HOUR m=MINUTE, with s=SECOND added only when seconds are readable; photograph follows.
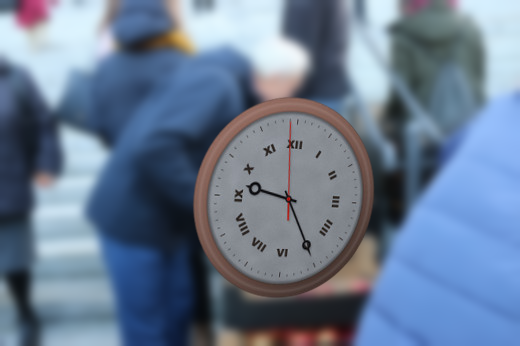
h=9 m=24 s=59
